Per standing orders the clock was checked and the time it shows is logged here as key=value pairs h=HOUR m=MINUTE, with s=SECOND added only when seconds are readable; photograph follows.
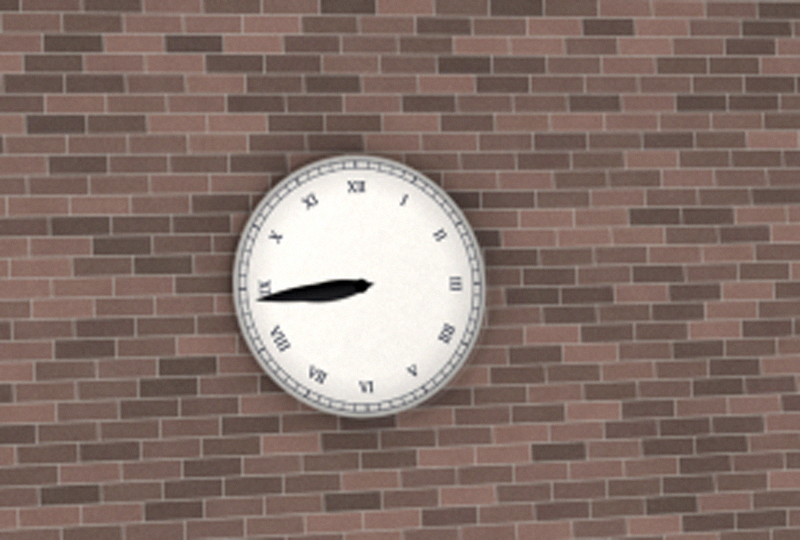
h=8 m=44
